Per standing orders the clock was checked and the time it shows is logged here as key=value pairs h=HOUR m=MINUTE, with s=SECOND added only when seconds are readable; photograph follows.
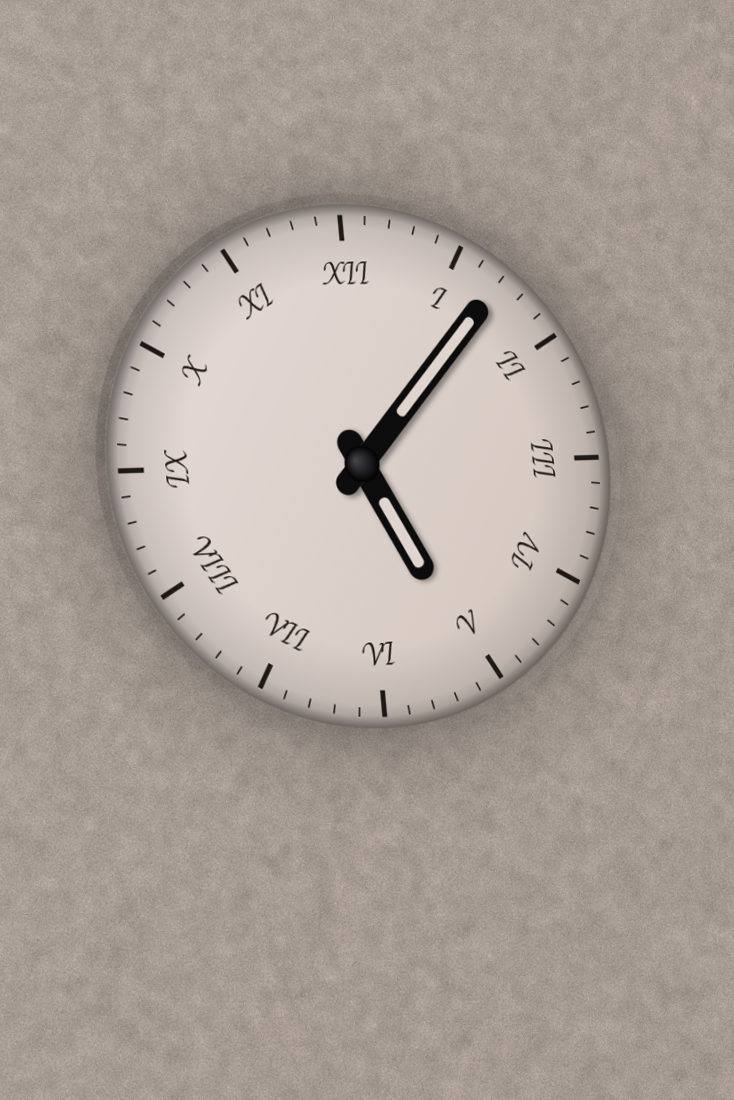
h=5 m=7
